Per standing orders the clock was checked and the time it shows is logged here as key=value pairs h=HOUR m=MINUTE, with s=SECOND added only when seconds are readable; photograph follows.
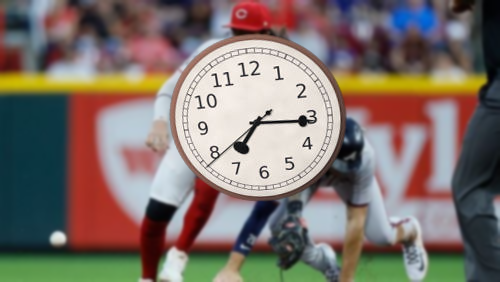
h=7 m=15 s=39
